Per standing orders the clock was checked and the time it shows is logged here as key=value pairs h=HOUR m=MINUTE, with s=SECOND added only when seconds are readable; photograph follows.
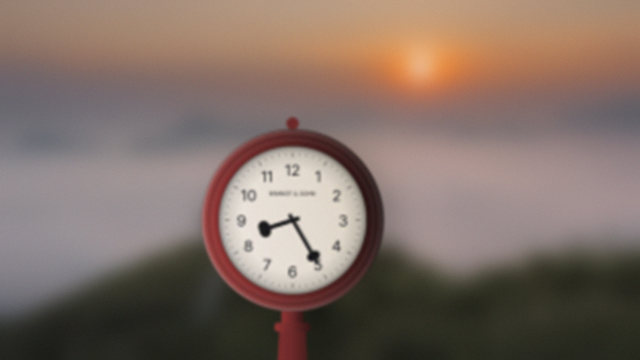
h=8 m=25
